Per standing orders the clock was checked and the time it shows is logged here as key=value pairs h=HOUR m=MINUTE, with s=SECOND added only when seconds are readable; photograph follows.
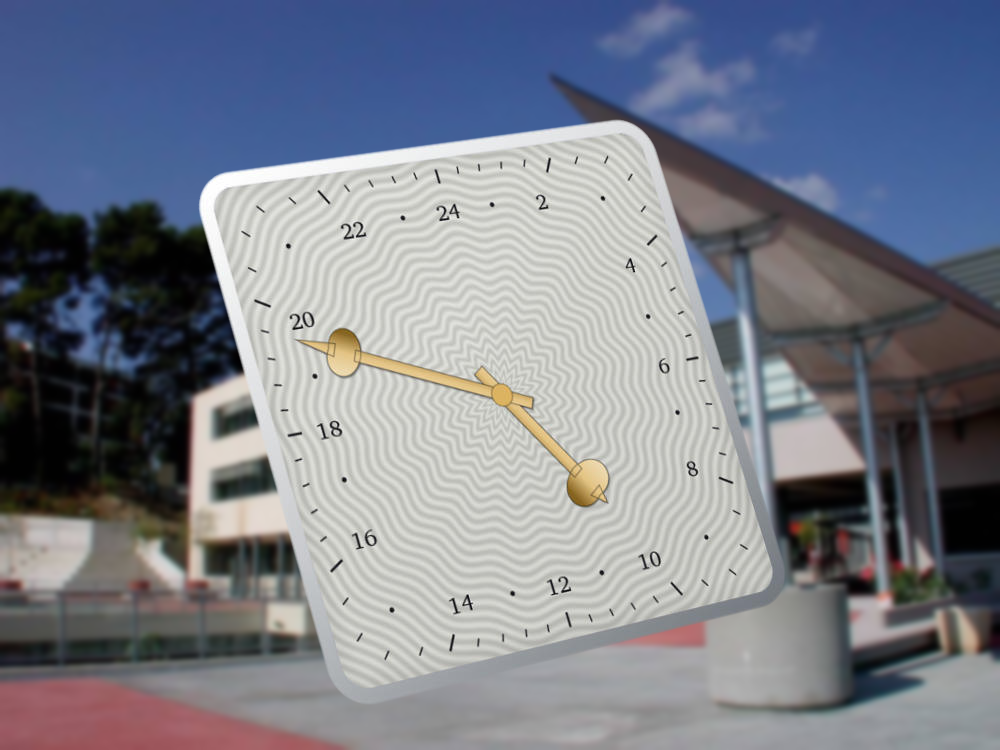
h=9 m=49
